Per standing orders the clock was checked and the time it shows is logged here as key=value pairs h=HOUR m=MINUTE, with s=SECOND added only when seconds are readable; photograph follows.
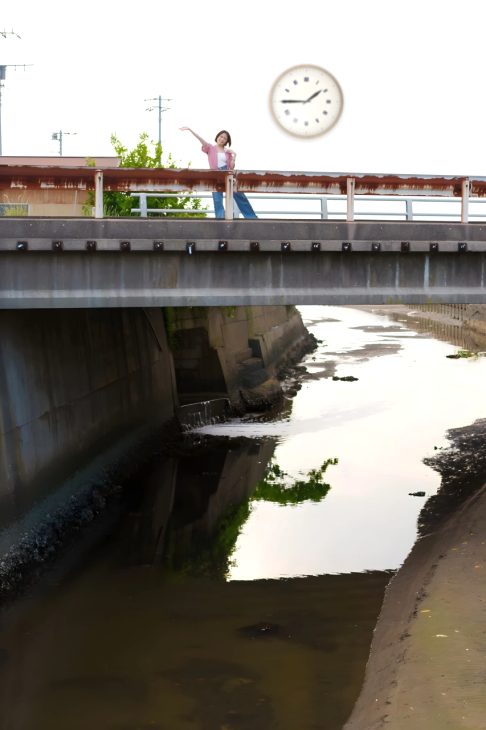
h=1 m=45
